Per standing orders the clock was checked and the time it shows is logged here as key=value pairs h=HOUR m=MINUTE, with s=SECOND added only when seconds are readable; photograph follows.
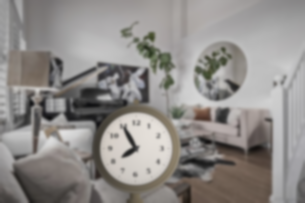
h=7 m=55
